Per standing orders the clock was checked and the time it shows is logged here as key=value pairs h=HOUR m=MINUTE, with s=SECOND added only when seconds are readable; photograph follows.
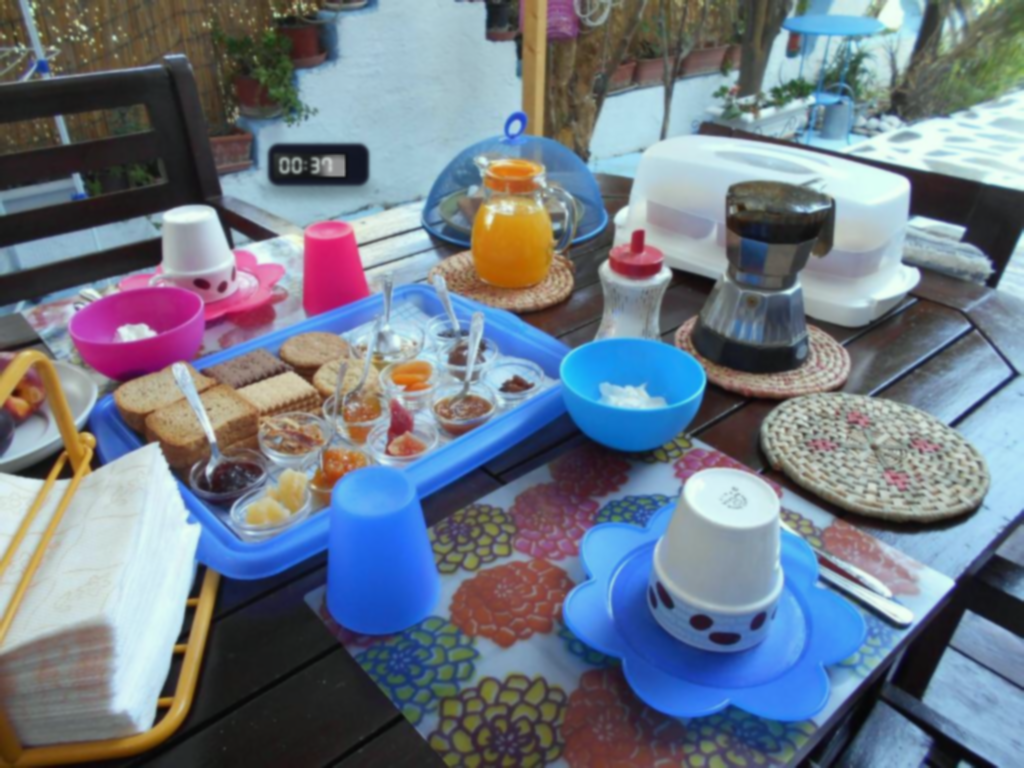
h=0 m=37
